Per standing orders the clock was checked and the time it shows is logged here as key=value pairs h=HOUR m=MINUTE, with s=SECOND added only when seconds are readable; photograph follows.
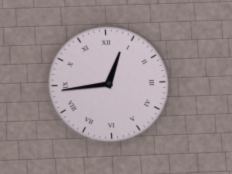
h=12 m=44
